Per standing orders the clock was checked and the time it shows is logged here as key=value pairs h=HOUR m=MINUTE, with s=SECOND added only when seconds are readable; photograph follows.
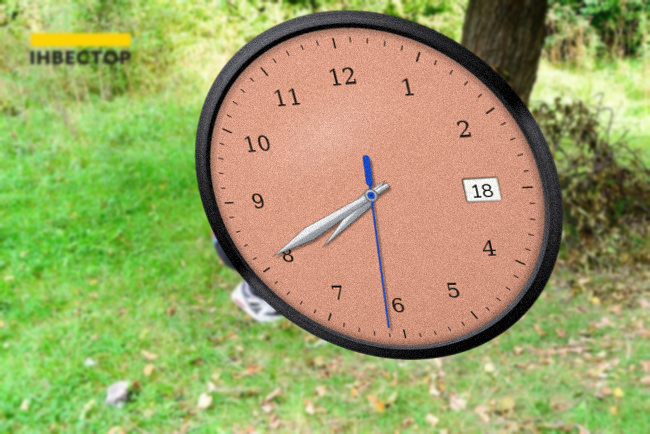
h=7 m=40 s=31
